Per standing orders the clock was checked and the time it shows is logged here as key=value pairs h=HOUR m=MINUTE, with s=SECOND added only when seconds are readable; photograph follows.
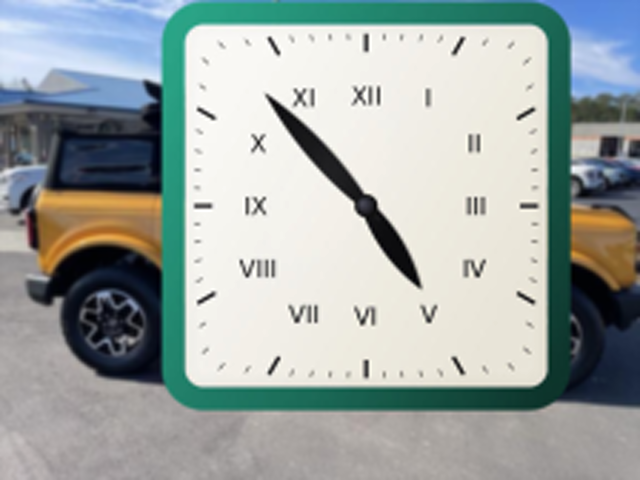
h=4 m=53
